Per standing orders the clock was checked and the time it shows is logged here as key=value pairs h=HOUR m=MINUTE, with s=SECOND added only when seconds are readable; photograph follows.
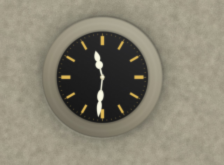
h=11 m=31
